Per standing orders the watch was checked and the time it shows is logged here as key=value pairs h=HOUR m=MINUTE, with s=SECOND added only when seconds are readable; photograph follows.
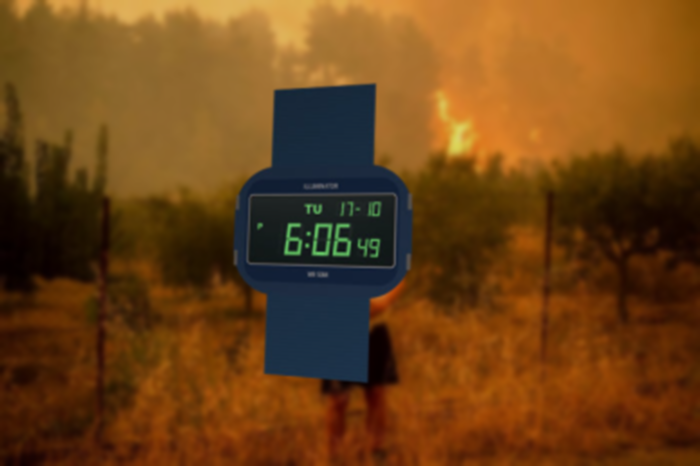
h=6 m=6 s=49
